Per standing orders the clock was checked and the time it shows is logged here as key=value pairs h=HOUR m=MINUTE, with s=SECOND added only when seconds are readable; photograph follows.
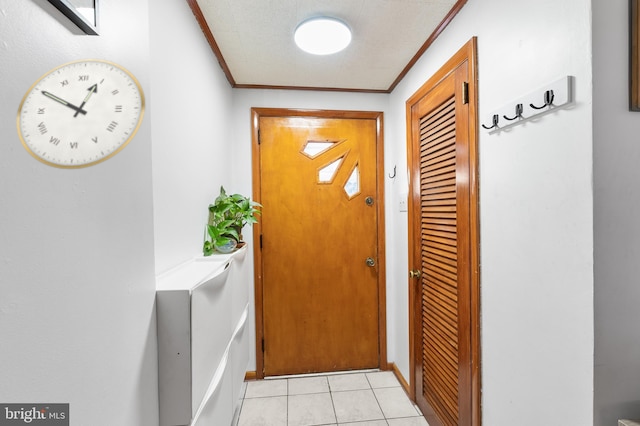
h=12 m=50
